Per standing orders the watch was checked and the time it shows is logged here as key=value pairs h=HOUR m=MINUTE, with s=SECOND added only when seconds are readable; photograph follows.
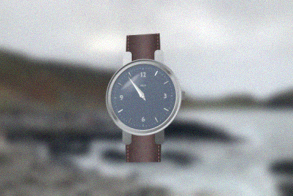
h=10 m=54
